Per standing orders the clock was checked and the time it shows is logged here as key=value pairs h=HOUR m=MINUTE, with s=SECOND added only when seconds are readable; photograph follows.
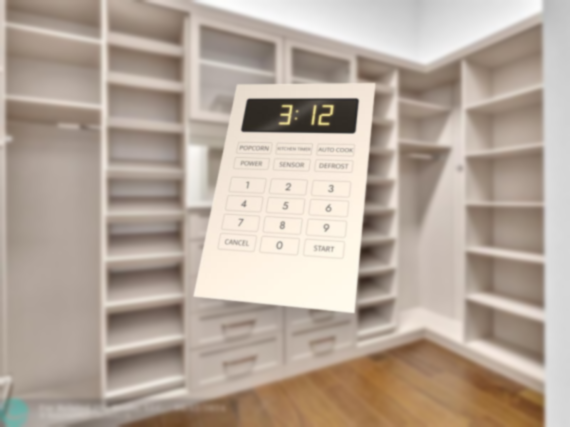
h=3 m=12
